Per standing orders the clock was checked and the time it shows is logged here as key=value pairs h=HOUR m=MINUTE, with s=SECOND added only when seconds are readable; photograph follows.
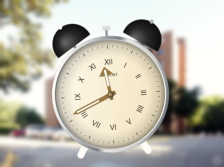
h=11 m=41
